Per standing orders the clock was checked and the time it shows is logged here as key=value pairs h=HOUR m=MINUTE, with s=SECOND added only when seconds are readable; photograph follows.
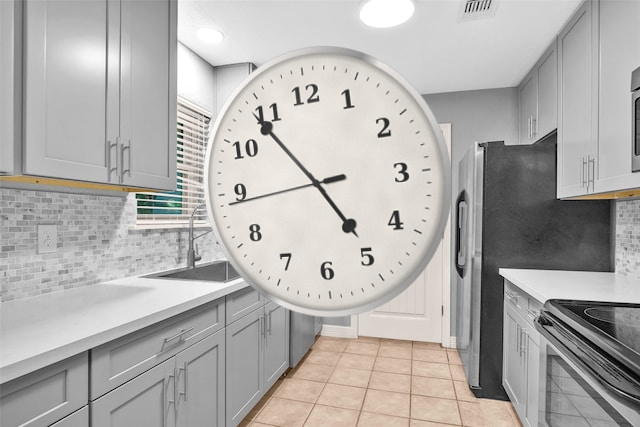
h=4 m=53 s=44
